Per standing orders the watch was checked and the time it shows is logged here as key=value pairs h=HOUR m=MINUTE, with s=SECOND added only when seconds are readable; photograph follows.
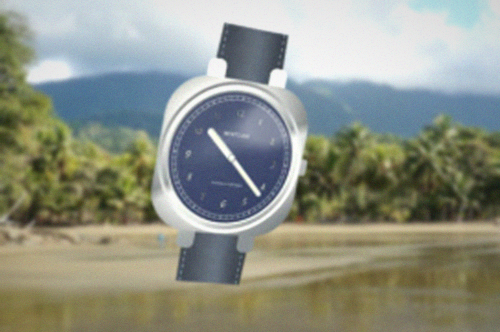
h=10 m=22
